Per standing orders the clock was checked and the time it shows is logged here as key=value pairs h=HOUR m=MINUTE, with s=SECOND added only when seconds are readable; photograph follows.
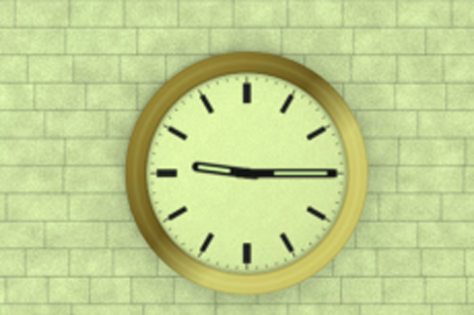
h=9 m=15
